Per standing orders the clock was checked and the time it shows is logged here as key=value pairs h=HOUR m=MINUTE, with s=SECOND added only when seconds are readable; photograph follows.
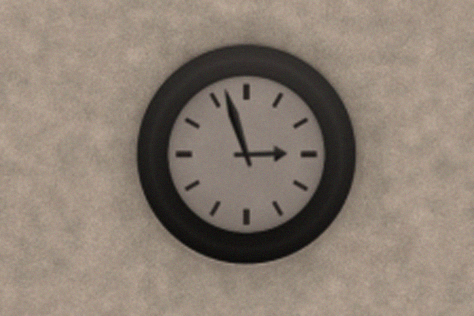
h=2 m=57
